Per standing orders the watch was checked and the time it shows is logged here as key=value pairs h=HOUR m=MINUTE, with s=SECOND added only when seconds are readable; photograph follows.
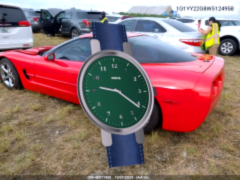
h=9 m=21
